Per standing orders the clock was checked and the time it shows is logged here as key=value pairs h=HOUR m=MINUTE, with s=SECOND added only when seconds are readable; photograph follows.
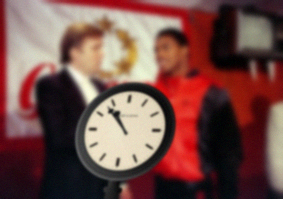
h=10 m=53
